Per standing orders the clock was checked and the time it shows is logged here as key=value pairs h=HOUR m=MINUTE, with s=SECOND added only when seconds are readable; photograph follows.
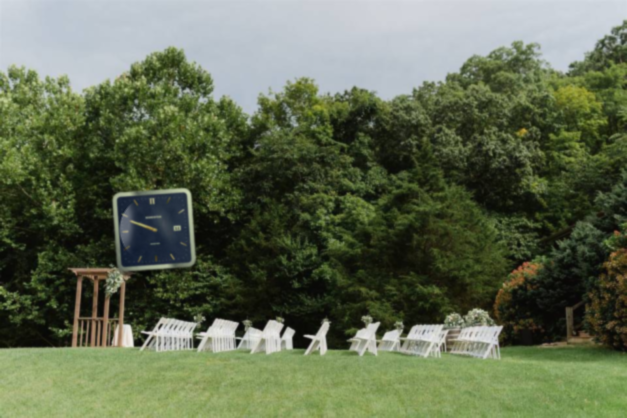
h=9 m=49
